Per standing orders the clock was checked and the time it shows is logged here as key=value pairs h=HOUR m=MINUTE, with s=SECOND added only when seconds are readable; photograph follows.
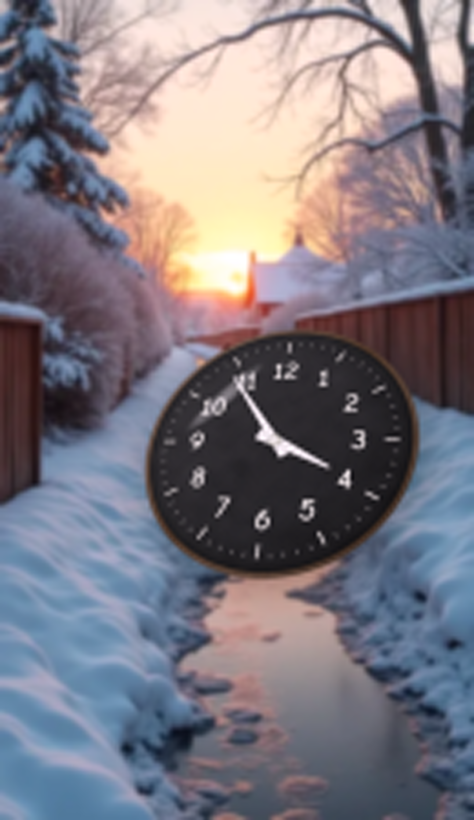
h=3 m=54
